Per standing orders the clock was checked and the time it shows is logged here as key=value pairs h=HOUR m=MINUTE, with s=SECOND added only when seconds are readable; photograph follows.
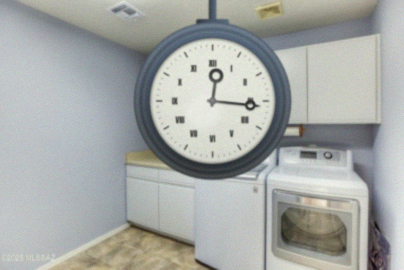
h=12 m=16
